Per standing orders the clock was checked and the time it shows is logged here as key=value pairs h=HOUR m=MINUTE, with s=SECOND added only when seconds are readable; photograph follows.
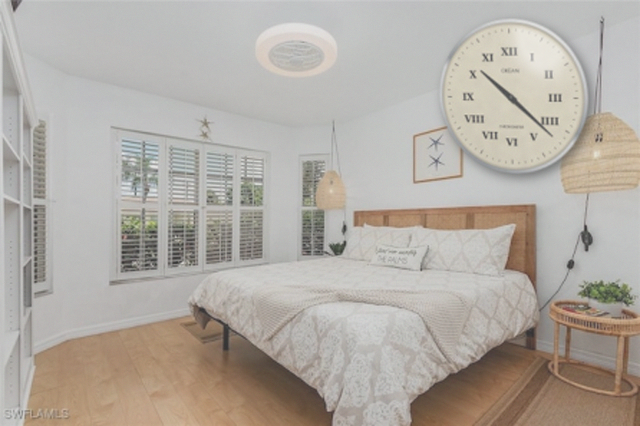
h=10 m=22
